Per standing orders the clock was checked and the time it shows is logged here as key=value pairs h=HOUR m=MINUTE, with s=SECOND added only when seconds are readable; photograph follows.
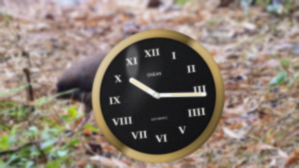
h=10 m=16
